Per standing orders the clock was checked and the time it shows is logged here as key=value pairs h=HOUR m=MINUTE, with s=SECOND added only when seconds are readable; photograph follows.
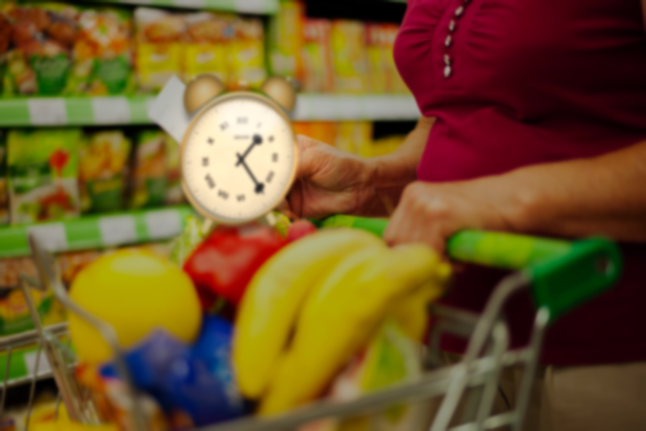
h=1 m=24
